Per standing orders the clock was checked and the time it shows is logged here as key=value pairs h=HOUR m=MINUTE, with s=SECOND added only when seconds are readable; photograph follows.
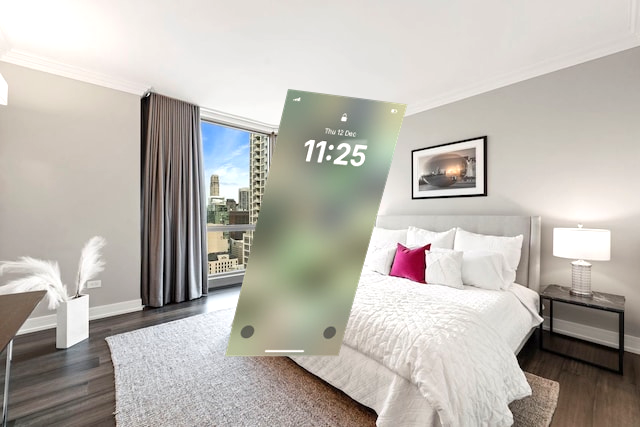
h=11 m=25
